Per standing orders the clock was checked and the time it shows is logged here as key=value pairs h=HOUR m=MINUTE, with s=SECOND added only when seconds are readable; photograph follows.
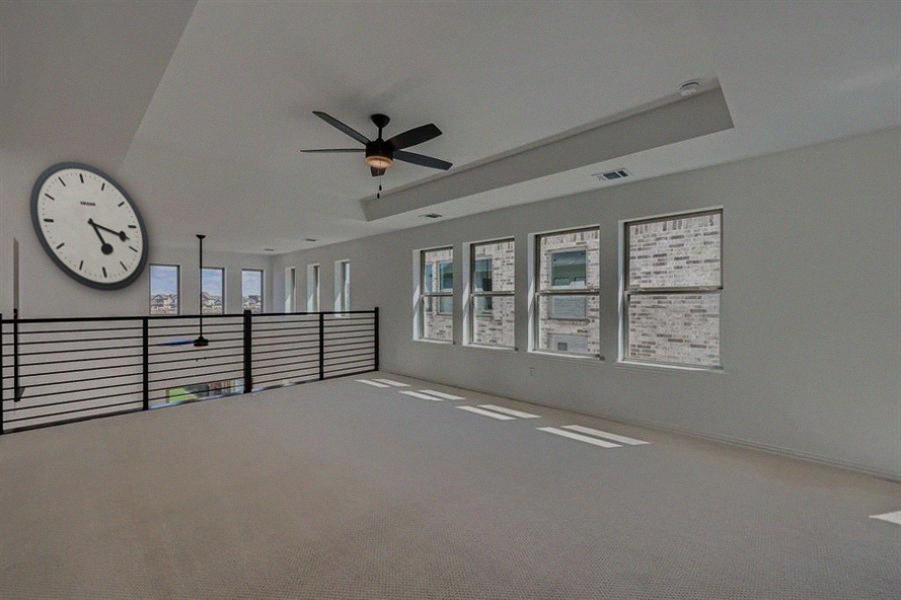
h=5 m=18
